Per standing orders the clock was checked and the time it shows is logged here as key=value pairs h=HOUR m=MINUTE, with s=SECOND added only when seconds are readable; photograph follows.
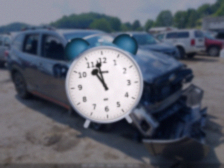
h=10 m=58
